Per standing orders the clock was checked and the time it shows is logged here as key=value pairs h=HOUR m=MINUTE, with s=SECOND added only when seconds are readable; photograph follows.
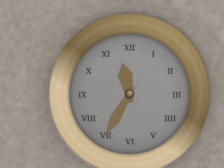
h=11 m=35
